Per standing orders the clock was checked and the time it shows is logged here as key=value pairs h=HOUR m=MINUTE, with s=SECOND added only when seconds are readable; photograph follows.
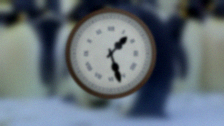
h=1 m=27
